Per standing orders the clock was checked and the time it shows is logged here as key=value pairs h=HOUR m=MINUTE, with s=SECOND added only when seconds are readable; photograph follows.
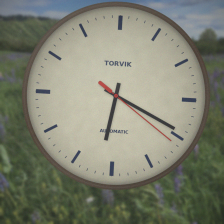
h=6 m=19 s=21
